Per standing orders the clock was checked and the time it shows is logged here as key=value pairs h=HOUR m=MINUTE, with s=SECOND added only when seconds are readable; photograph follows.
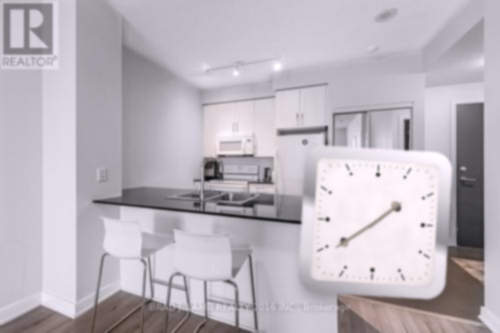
h=1 m=39
